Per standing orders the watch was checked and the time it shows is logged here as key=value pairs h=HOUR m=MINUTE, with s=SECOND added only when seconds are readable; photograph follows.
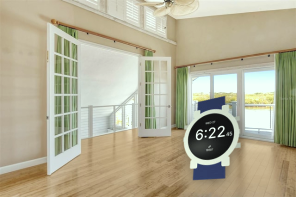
h=6 m=22
